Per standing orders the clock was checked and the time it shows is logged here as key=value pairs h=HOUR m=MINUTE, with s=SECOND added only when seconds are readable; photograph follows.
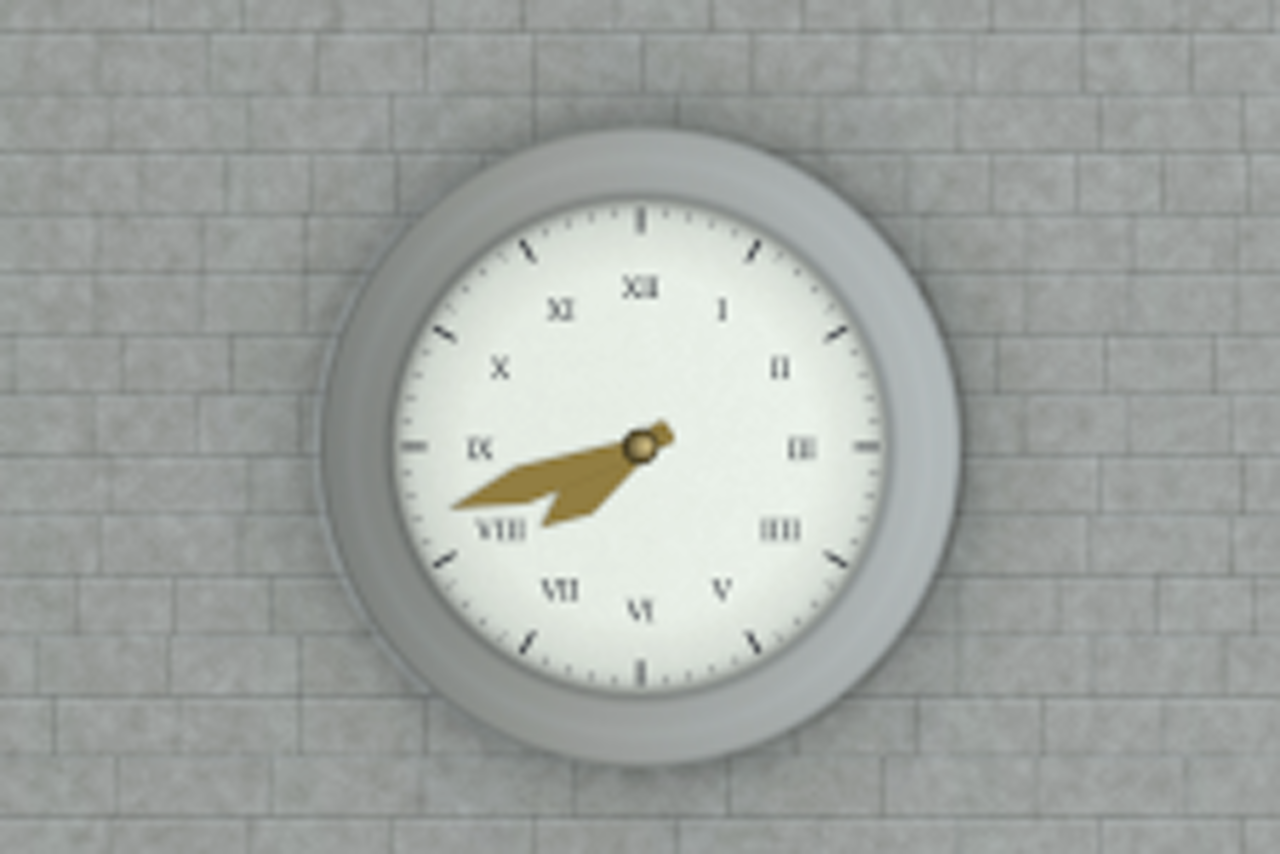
h=7 m=42
